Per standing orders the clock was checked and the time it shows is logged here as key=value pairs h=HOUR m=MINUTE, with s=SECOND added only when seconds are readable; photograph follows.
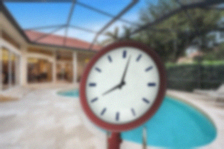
h=8 m=2
